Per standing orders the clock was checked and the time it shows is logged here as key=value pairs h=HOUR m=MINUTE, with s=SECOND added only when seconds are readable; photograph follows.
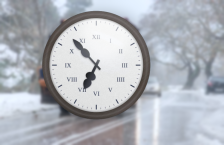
h=6 m=53
